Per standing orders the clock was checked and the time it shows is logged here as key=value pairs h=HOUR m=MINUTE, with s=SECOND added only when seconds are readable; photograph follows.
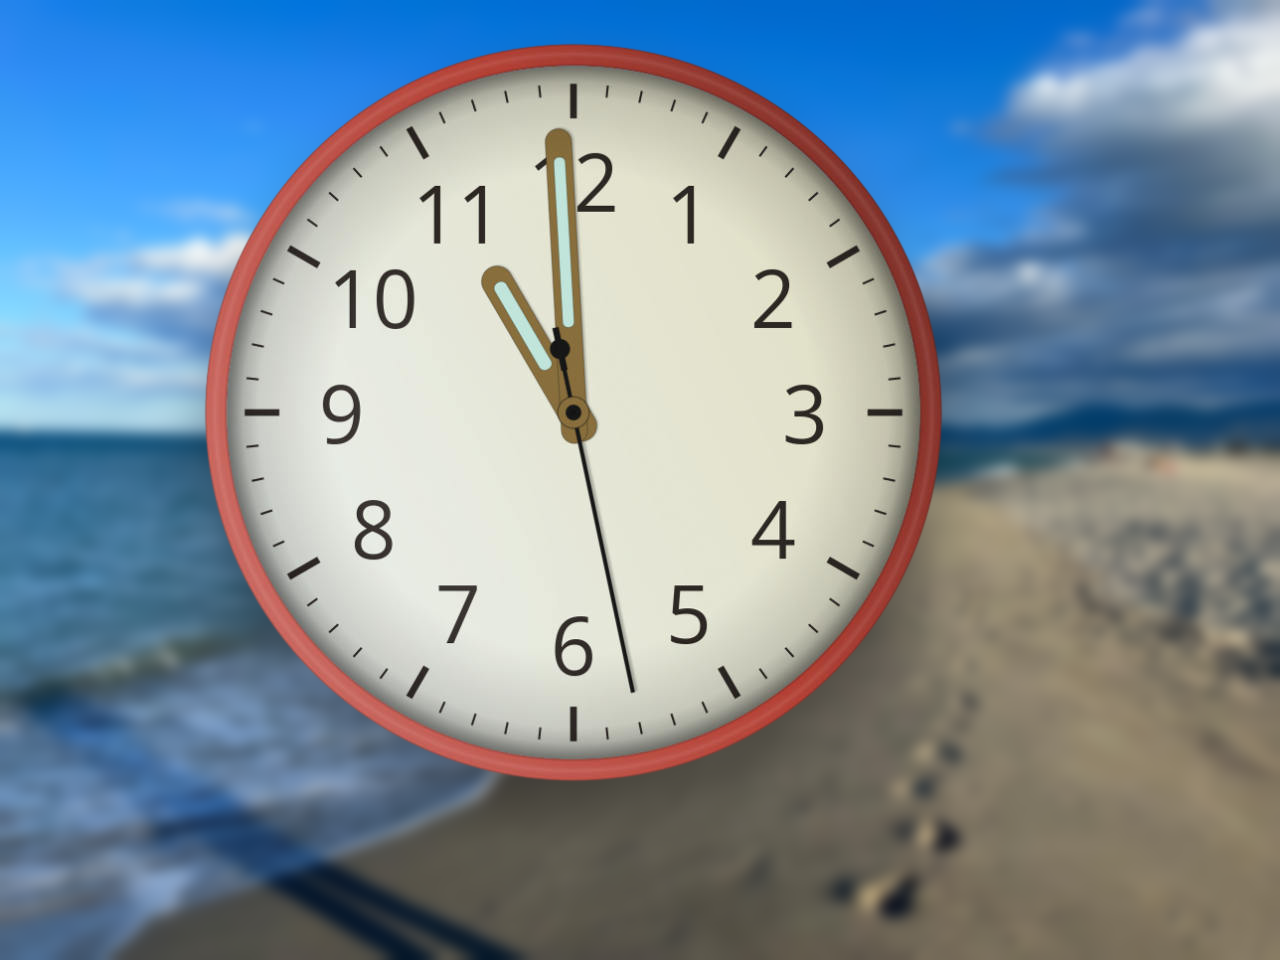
h=10 m=59 s=28
